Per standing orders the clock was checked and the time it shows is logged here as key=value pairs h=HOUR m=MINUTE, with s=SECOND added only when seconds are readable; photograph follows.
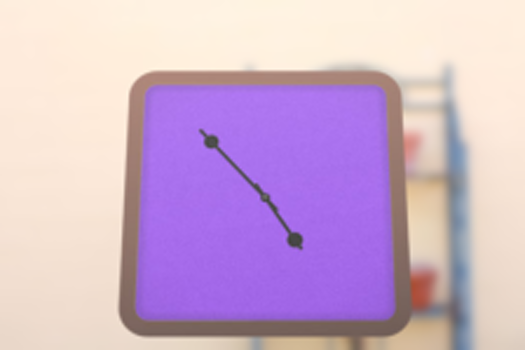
h=4 m=53
